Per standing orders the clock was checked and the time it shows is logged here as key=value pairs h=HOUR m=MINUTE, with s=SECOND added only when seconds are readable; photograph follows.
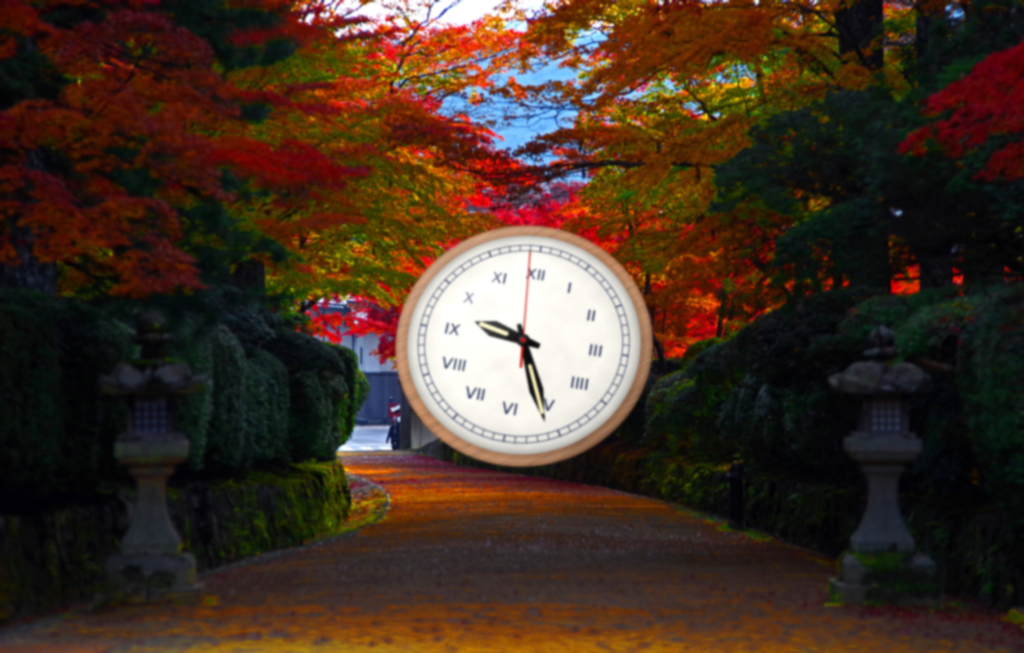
h=9 m=25 s=59
